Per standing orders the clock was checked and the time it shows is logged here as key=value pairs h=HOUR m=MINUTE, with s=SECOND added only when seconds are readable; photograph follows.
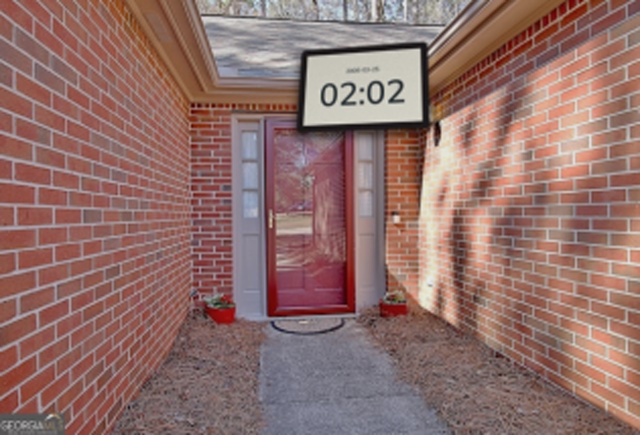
h=2 m=2
